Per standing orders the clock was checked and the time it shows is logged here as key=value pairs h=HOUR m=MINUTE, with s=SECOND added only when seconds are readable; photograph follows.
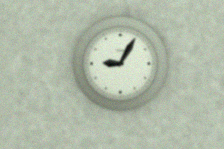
h=9 m=5
